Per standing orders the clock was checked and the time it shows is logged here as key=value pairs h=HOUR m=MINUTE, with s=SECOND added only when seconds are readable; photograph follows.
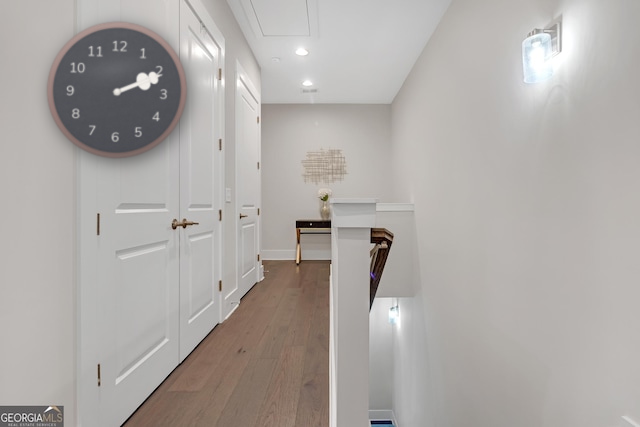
h=2 m=11
